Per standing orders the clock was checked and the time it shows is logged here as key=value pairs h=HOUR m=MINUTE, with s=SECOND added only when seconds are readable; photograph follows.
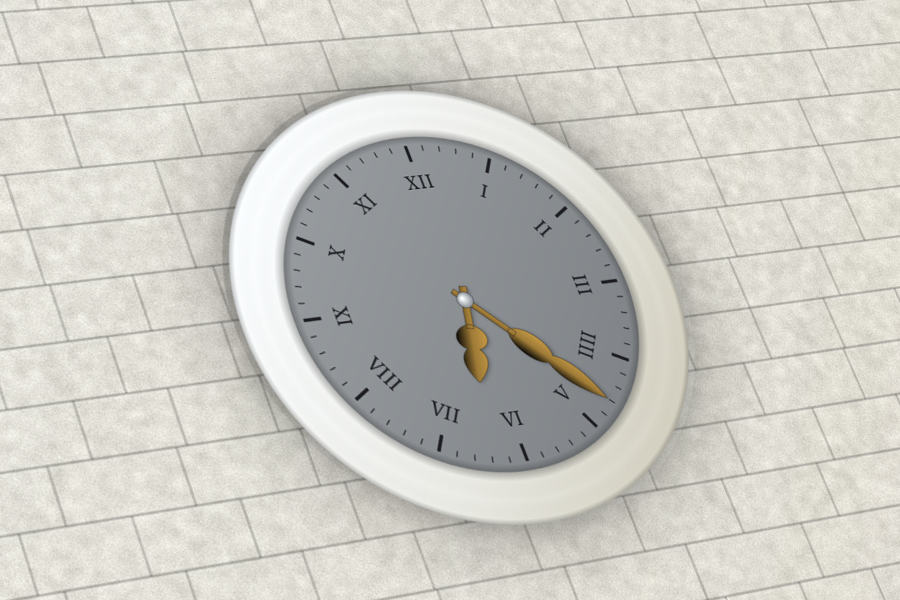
h=6 m=23
